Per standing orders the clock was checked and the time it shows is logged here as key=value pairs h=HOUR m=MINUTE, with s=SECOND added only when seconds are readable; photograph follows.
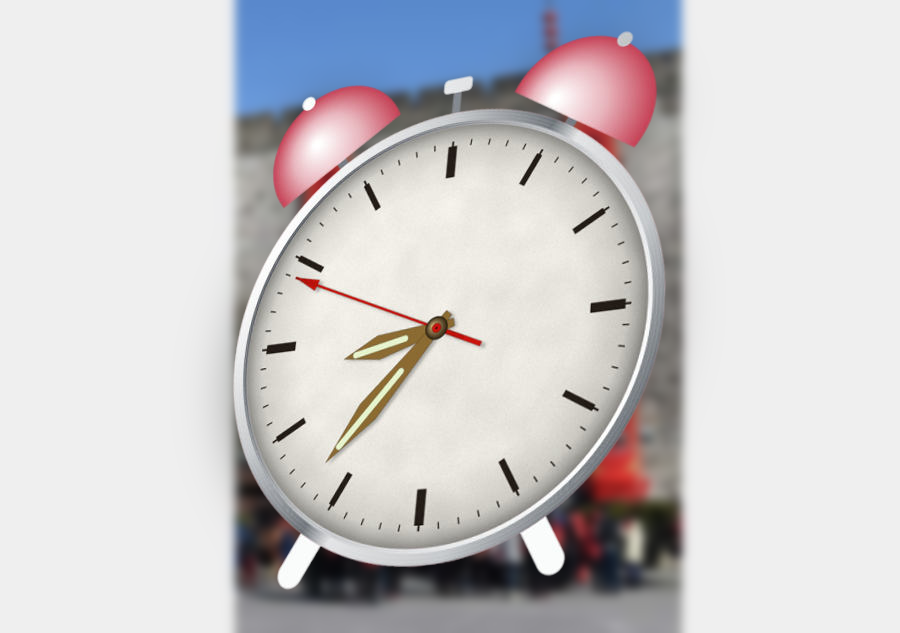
h=8 m=36 s=49
